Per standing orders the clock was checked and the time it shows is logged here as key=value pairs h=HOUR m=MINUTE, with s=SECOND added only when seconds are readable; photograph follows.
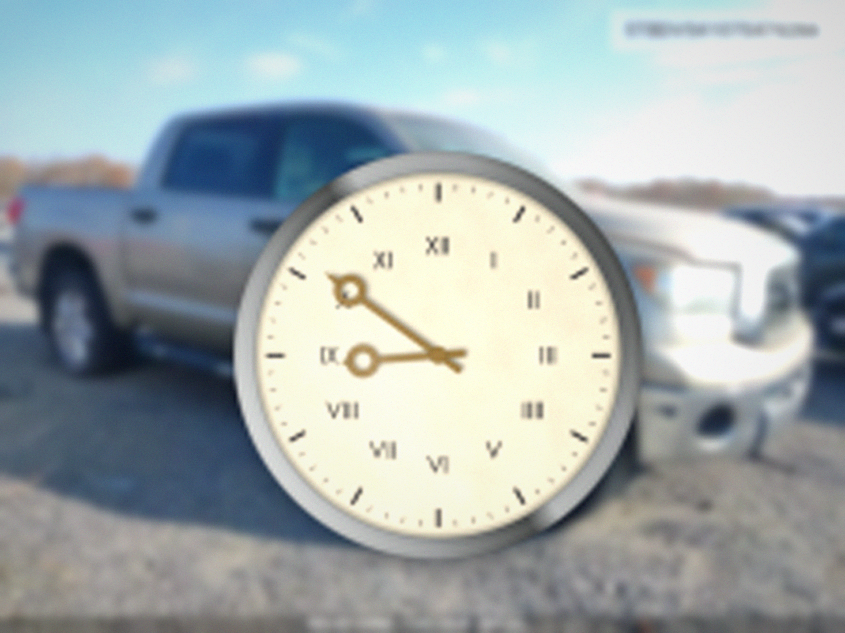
h=8 m=51
